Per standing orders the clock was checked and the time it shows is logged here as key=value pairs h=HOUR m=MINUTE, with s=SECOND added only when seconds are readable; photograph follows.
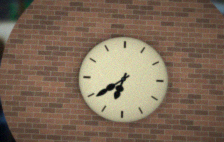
h=6 m=39
